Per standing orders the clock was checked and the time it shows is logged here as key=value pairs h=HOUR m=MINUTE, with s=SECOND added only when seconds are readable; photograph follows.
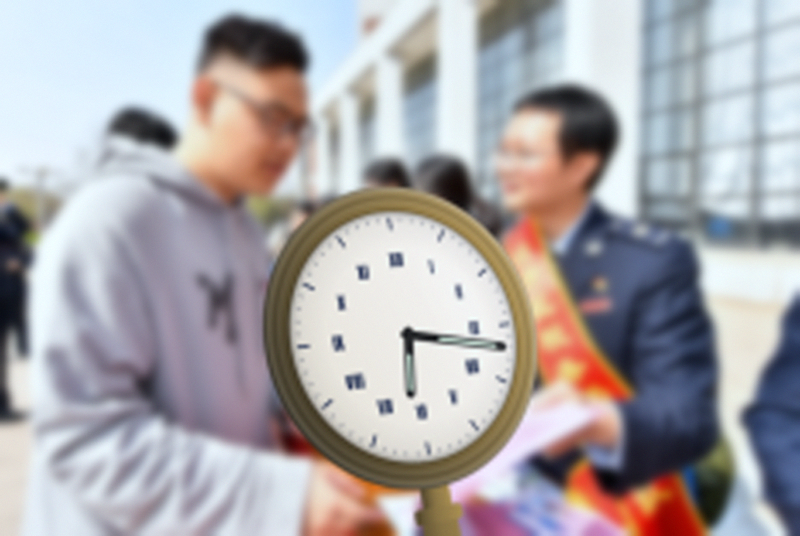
h=6 m=17
